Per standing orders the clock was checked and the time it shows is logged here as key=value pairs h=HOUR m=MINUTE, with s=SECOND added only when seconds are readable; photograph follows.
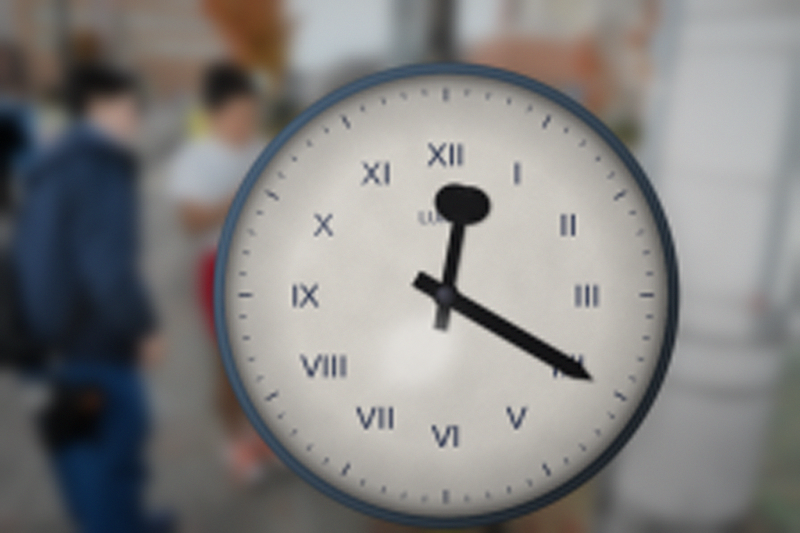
h=12 m=20
